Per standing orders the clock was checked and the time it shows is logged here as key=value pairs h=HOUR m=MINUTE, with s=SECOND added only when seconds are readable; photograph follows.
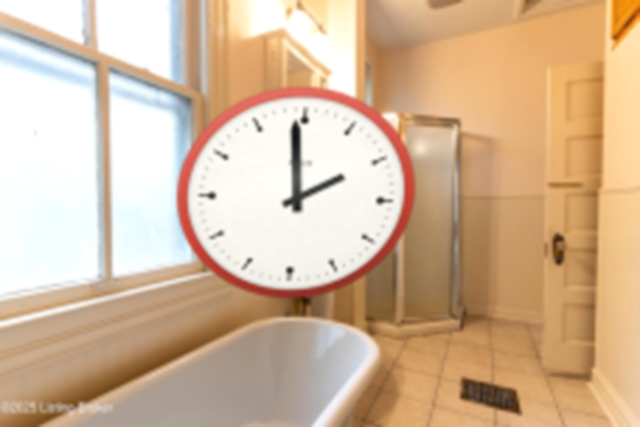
h=1 m=59
